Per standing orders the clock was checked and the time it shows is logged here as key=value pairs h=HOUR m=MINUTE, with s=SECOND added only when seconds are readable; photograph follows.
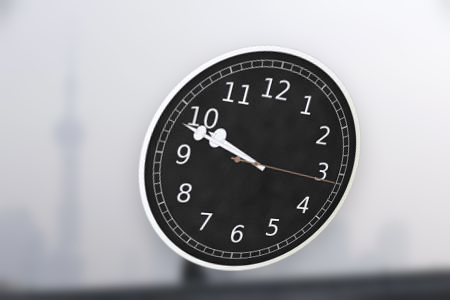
h=9 m=48 s=16
